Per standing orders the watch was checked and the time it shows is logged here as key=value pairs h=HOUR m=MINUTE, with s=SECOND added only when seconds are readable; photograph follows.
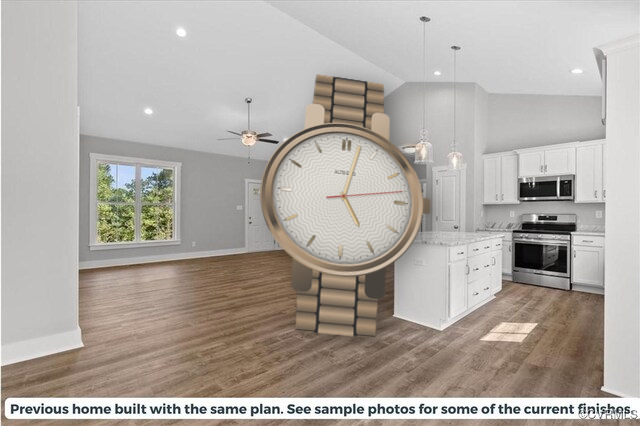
h=5 m=2 s=13
